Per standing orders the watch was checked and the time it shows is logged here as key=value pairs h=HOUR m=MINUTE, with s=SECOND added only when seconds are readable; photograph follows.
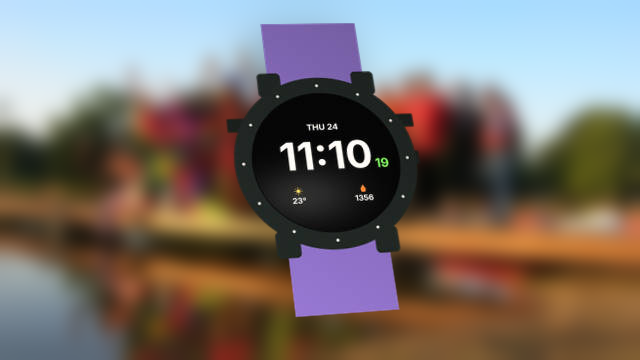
h=11 m=10 s=19
